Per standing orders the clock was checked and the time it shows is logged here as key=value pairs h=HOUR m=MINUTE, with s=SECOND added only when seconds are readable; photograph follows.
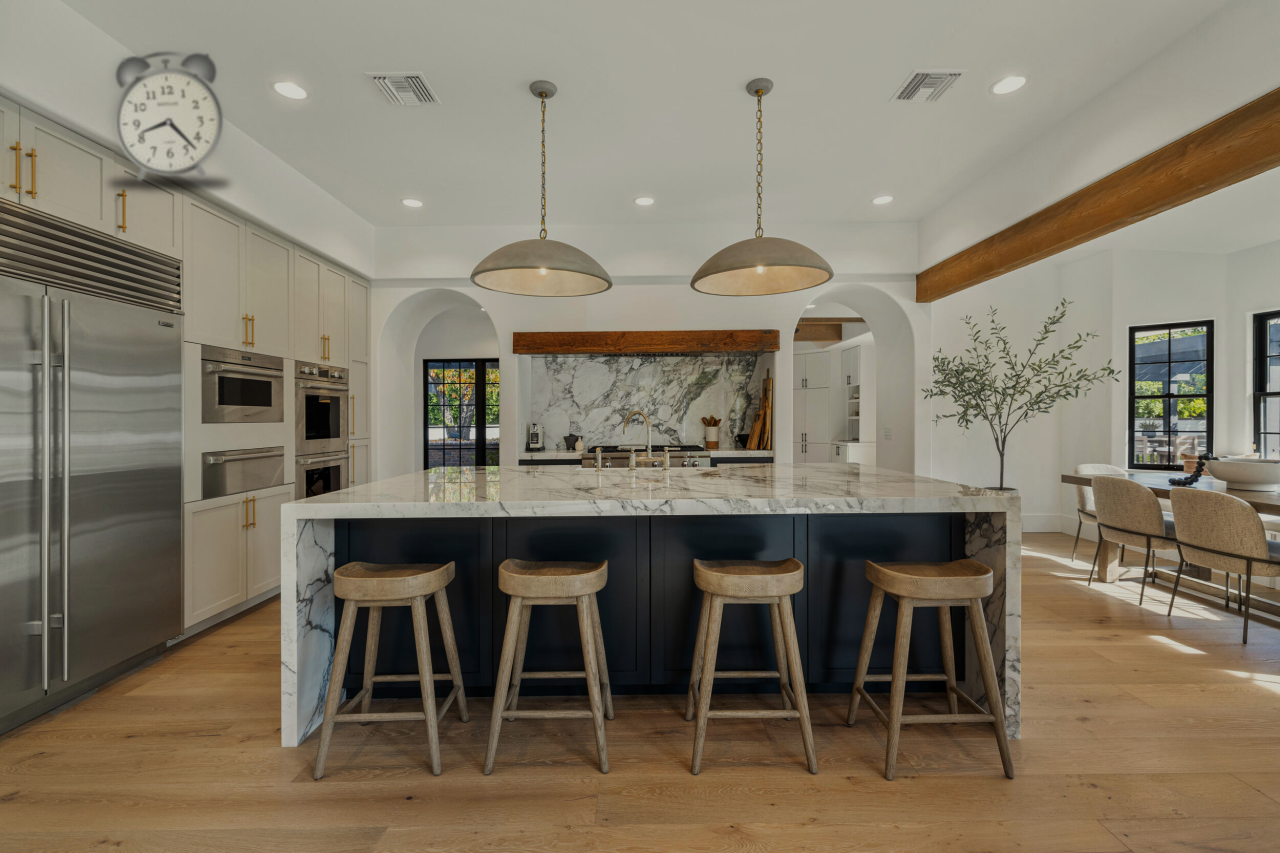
h=8 m=23
